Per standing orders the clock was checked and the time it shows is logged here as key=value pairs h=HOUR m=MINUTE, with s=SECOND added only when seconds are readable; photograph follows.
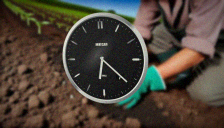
h=6 m=22
